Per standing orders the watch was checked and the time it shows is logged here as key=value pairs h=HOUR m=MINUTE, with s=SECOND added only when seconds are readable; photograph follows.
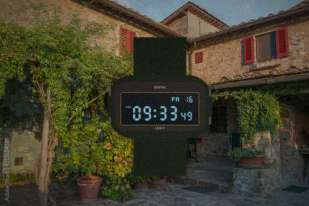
h=9 m=33 s=49
